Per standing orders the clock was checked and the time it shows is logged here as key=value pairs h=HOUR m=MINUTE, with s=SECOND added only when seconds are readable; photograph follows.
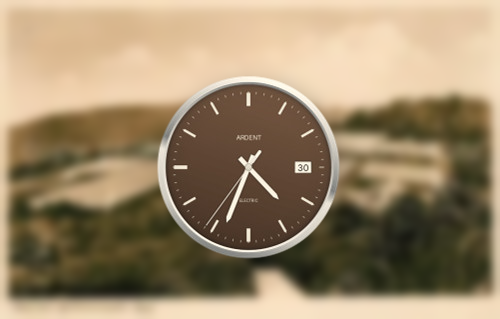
h=4 m=33 s=36
